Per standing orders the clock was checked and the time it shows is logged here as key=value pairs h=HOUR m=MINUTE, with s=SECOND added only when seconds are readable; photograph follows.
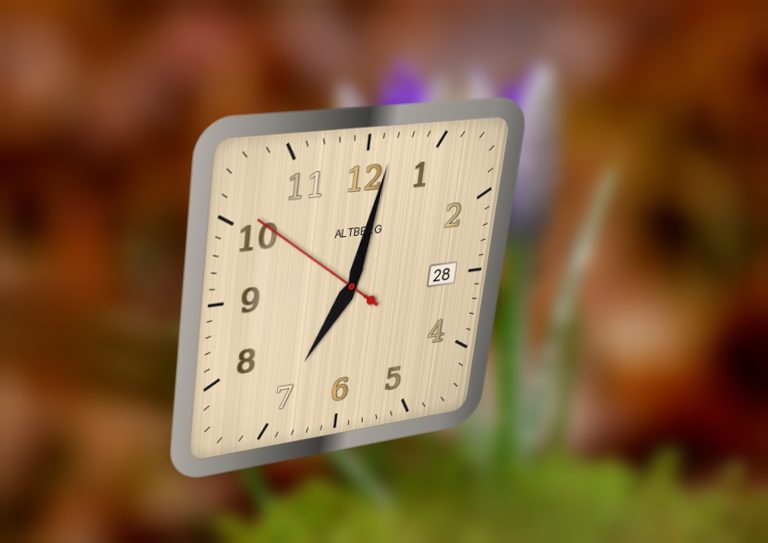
h=7 m=1 s=51
